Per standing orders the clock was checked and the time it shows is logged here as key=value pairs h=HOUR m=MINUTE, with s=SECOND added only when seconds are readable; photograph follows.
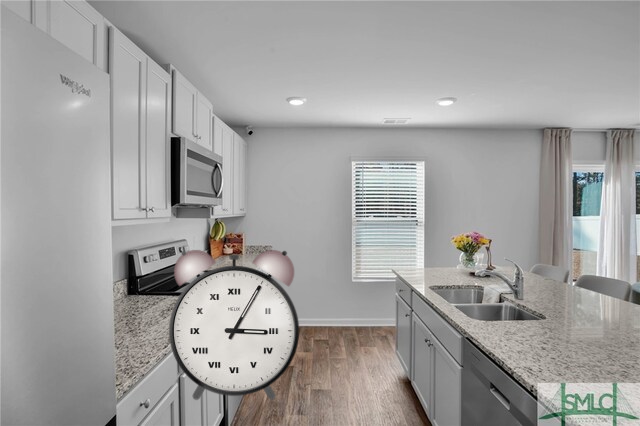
h=3 m=5
